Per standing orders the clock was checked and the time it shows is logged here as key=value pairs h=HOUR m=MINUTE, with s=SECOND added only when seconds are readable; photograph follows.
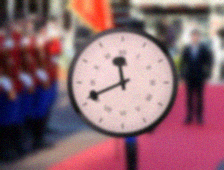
h=11 m=41
